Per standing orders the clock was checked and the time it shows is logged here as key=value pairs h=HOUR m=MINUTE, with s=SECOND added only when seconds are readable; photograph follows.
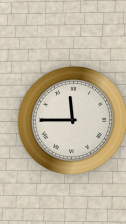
h=11 m=45
